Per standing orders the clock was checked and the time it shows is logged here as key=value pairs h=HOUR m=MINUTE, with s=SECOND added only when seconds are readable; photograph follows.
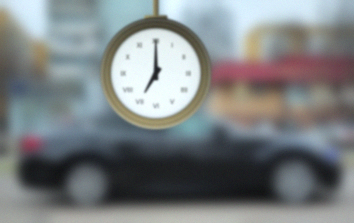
h=7 m=0
